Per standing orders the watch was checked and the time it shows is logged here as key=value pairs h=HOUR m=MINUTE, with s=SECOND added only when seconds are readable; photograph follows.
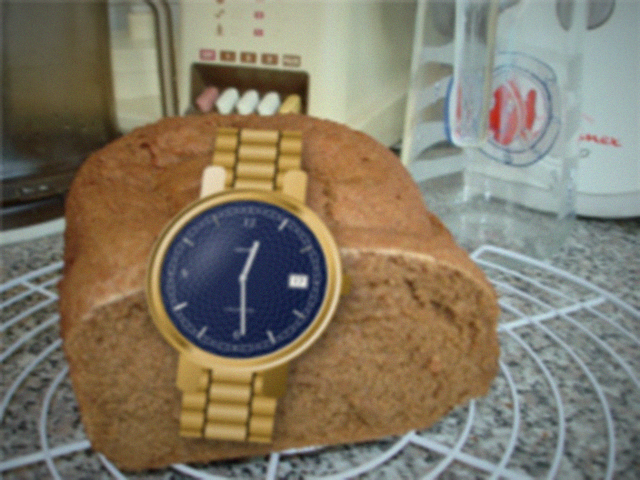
h=12 m=29
